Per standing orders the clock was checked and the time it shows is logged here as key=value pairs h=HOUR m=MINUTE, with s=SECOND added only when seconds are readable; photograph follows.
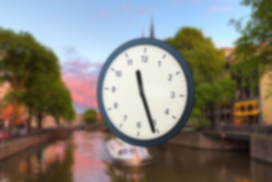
h=11 m=26
